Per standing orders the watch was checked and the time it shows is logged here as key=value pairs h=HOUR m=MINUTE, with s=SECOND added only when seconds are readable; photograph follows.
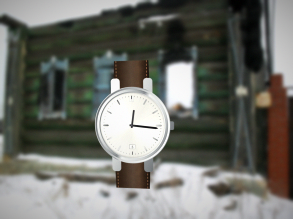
h=12 m=16
